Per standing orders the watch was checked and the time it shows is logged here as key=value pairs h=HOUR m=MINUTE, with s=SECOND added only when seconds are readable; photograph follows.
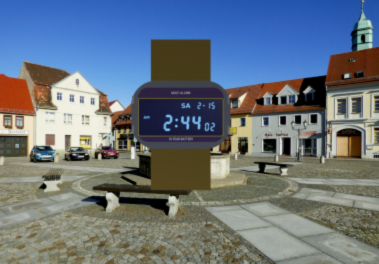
h=2 m=44
